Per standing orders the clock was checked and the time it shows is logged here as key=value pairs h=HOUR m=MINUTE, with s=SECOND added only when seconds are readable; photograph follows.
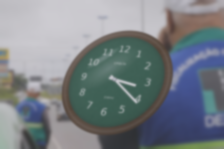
h=3 m=21
